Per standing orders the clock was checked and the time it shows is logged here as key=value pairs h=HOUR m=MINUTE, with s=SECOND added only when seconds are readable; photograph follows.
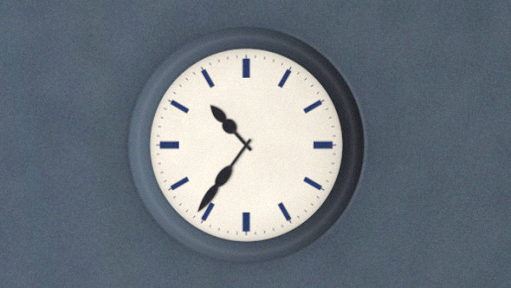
h=10 m=36
